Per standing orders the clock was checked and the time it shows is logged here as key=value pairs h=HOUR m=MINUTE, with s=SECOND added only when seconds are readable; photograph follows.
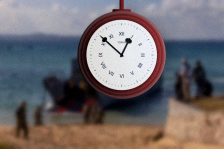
h=12 m=52
